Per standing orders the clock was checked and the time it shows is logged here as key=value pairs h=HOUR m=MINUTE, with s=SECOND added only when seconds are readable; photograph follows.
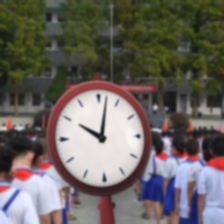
h=10 m=2
